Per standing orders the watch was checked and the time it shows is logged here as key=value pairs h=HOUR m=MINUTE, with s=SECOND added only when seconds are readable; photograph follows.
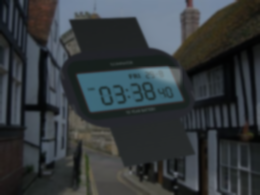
h=3 m=38 s=40
